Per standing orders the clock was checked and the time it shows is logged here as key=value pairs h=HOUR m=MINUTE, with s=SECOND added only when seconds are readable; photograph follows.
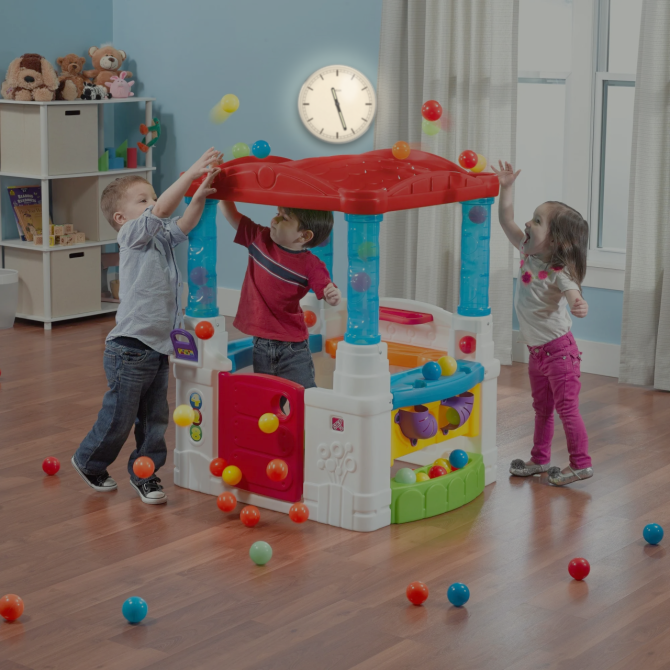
h=11 m=27
